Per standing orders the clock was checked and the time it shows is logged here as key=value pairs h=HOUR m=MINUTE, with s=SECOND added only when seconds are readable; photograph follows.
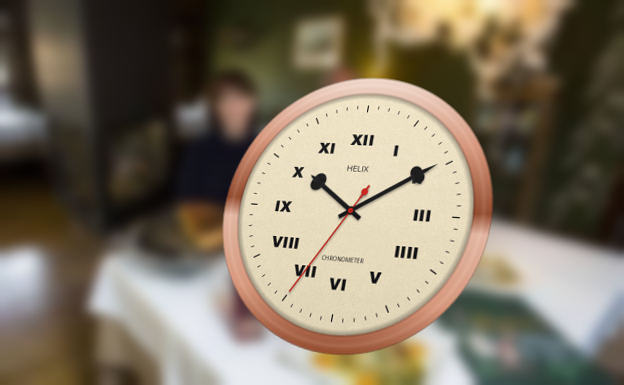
h=10 m=9 s=35
